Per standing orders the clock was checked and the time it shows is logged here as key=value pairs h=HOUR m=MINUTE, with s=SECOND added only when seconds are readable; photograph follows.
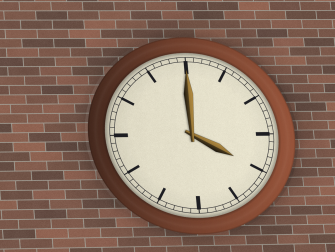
h=4 m=0
